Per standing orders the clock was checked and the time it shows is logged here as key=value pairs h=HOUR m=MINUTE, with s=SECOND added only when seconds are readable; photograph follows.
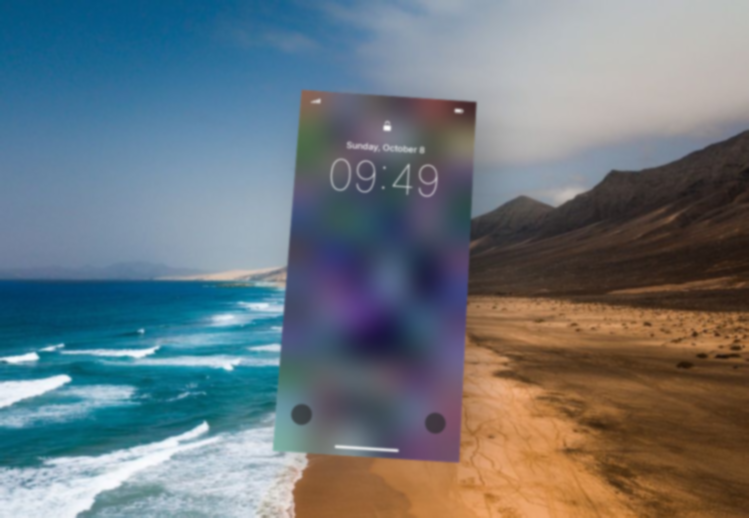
h=9 m=49
